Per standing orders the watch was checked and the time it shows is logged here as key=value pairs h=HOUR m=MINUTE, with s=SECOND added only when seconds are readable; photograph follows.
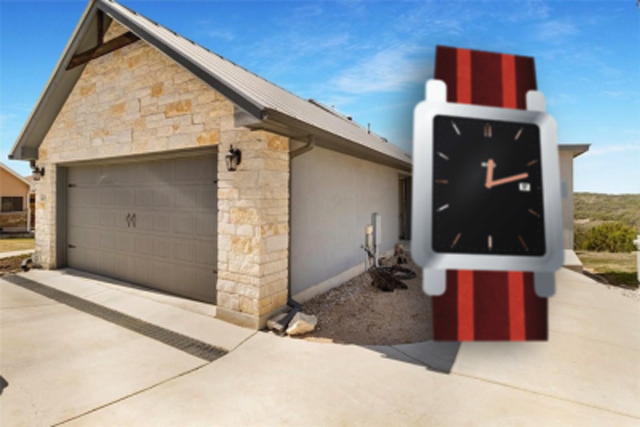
h=12 m=12
